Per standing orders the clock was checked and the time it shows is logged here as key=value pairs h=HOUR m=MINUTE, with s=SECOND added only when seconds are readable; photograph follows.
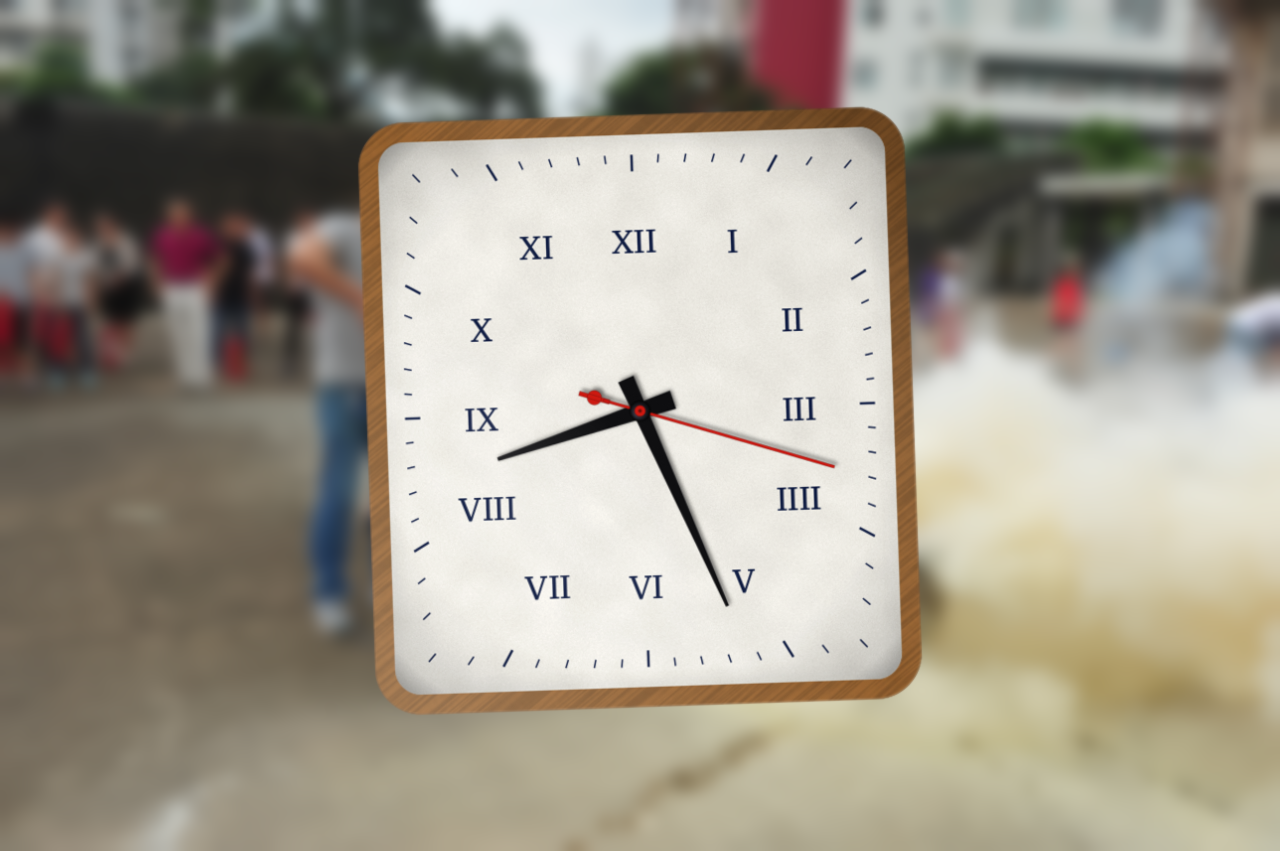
h=8 m=26 s=18
